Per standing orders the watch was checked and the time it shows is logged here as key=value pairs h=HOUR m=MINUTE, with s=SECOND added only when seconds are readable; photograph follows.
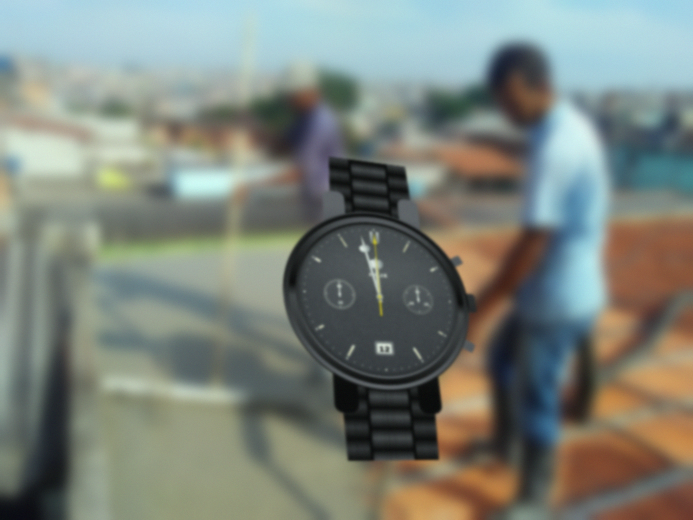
h=11 m=58
